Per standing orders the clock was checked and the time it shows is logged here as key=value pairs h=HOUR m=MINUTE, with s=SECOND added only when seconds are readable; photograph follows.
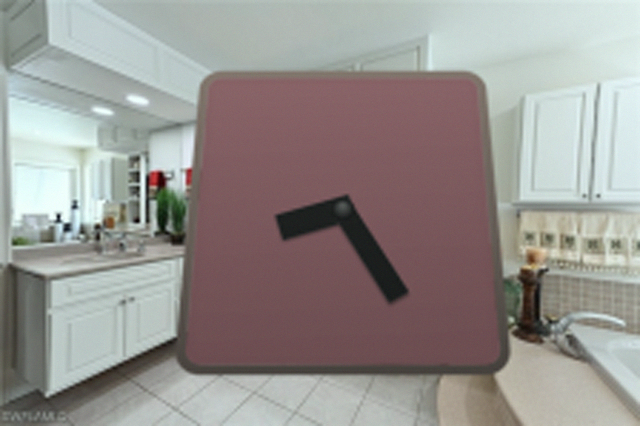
h=8 m=25
